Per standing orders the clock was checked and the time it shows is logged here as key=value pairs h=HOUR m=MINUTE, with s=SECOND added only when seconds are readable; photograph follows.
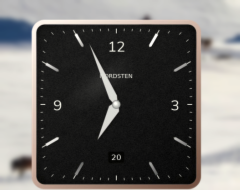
h=6 m=56
